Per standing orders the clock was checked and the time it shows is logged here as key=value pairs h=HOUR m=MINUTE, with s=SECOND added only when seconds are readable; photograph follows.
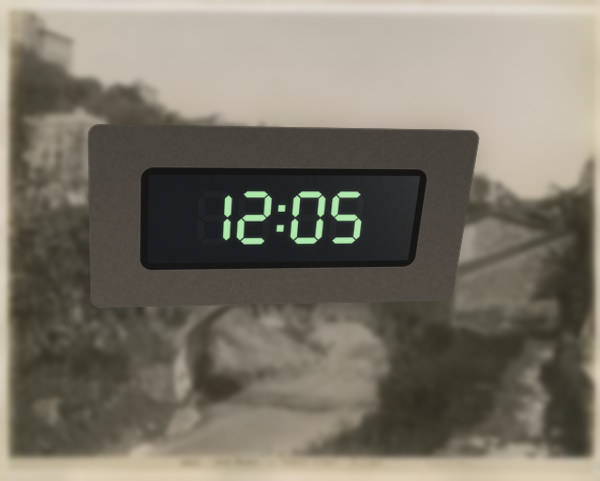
h=12 m=5
